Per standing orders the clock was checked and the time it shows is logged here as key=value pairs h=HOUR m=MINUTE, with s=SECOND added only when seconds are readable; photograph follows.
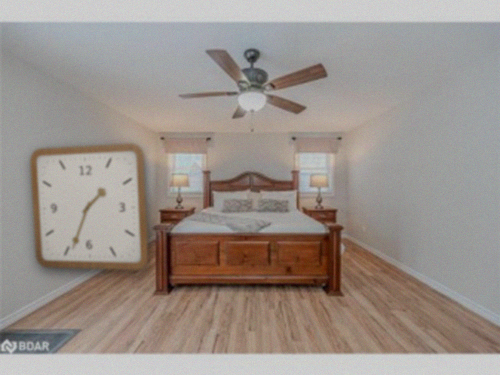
h=1 m=34
